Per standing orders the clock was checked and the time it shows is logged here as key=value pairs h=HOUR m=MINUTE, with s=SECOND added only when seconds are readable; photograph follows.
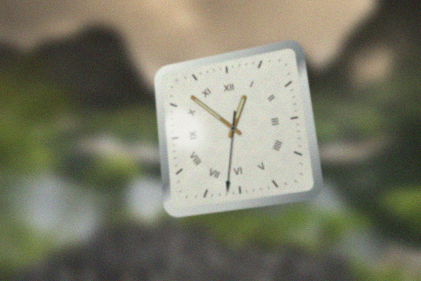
h=12 m=52 s=32
